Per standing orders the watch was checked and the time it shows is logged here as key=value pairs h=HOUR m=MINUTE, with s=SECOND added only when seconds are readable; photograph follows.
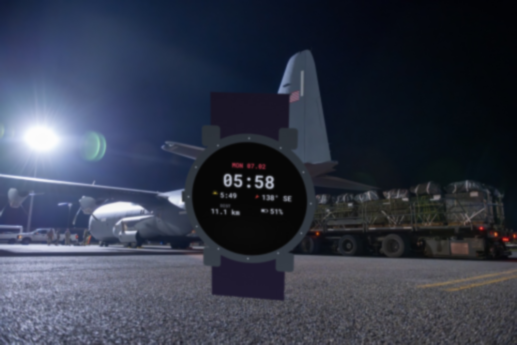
h=5 m=58
